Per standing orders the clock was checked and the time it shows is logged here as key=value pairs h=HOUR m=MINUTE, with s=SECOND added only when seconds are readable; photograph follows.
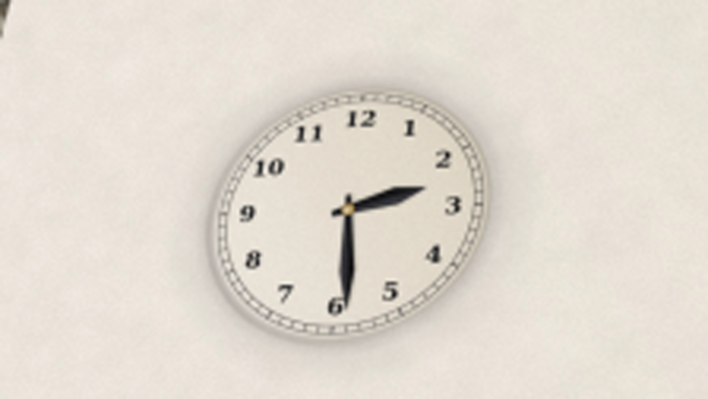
h=2 m=29
